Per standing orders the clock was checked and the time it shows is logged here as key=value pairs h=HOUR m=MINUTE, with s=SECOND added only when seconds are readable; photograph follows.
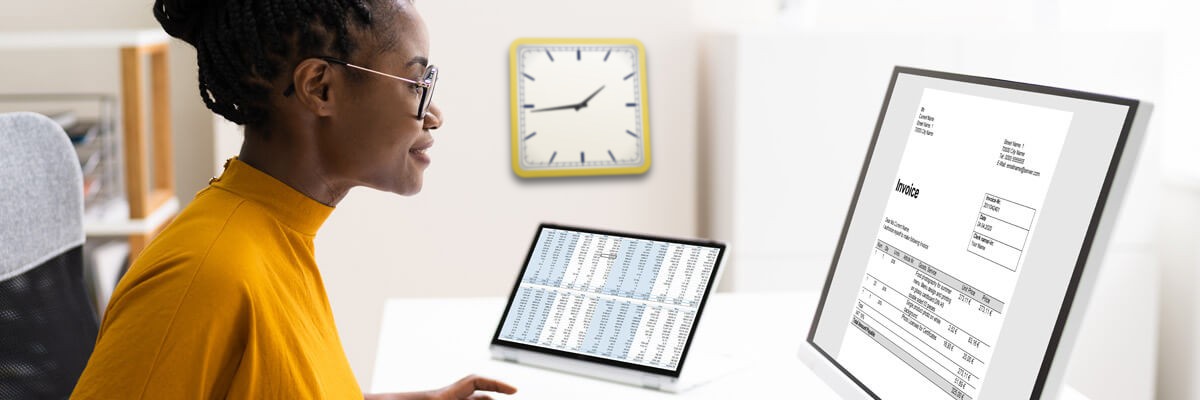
h=1 m=44
